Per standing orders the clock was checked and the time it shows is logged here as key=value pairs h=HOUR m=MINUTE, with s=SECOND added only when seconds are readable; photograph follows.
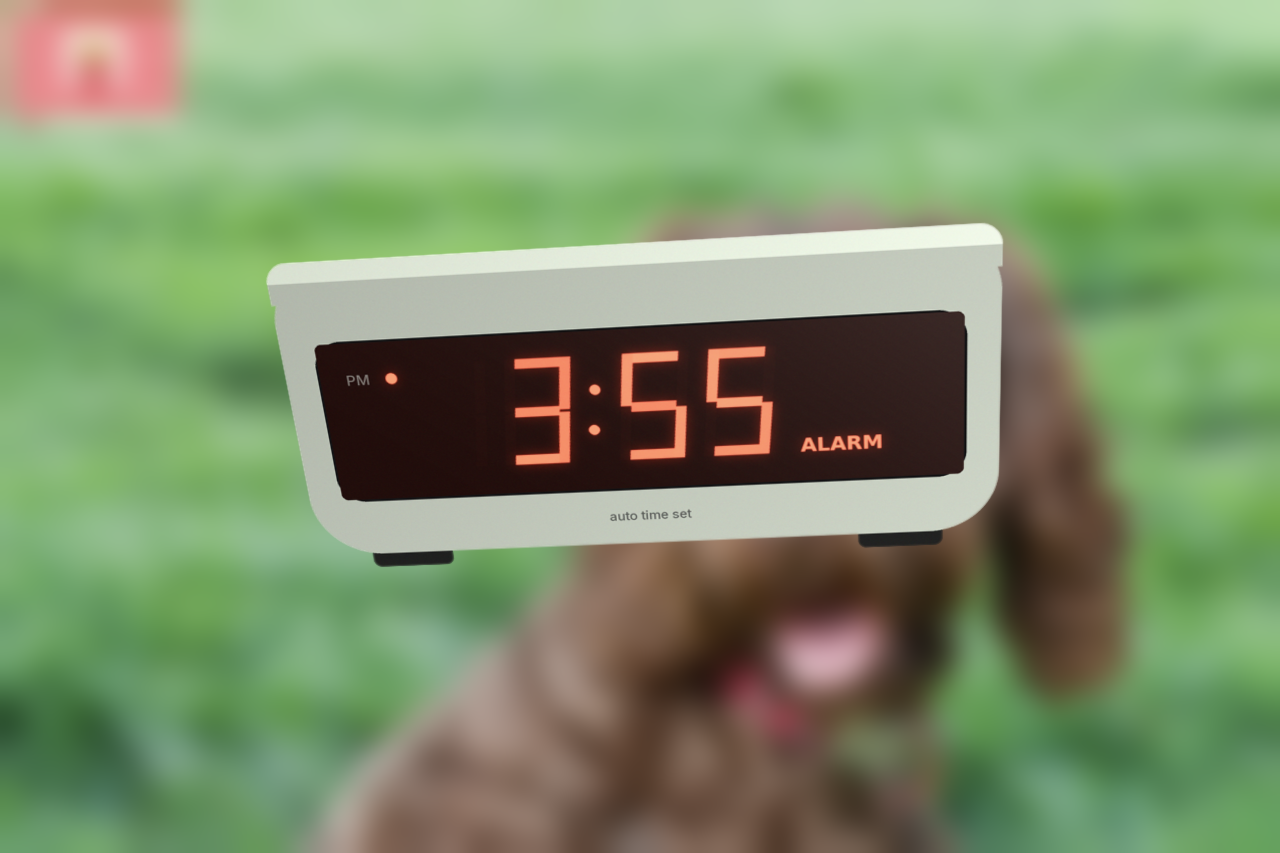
h=3 m=55
